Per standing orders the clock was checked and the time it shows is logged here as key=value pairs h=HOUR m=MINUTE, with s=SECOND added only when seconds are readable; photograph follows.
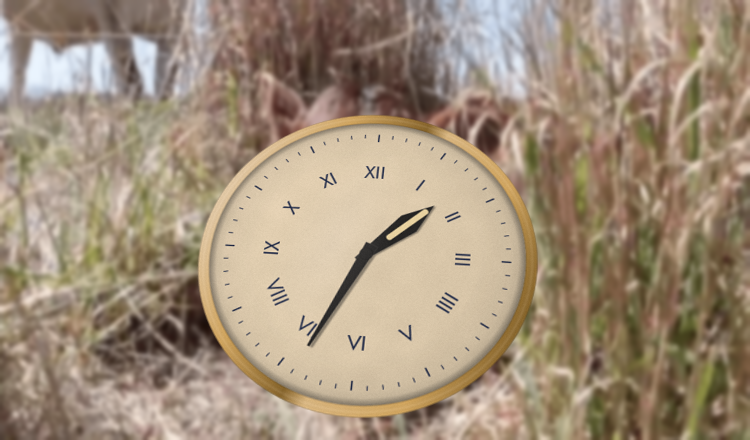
h=1 m=34
